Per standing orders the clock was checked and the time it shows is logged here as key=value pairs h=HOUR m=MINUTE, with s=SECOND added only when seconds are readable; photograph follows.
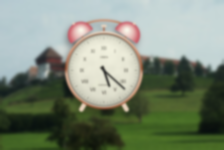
h=5 m=22
